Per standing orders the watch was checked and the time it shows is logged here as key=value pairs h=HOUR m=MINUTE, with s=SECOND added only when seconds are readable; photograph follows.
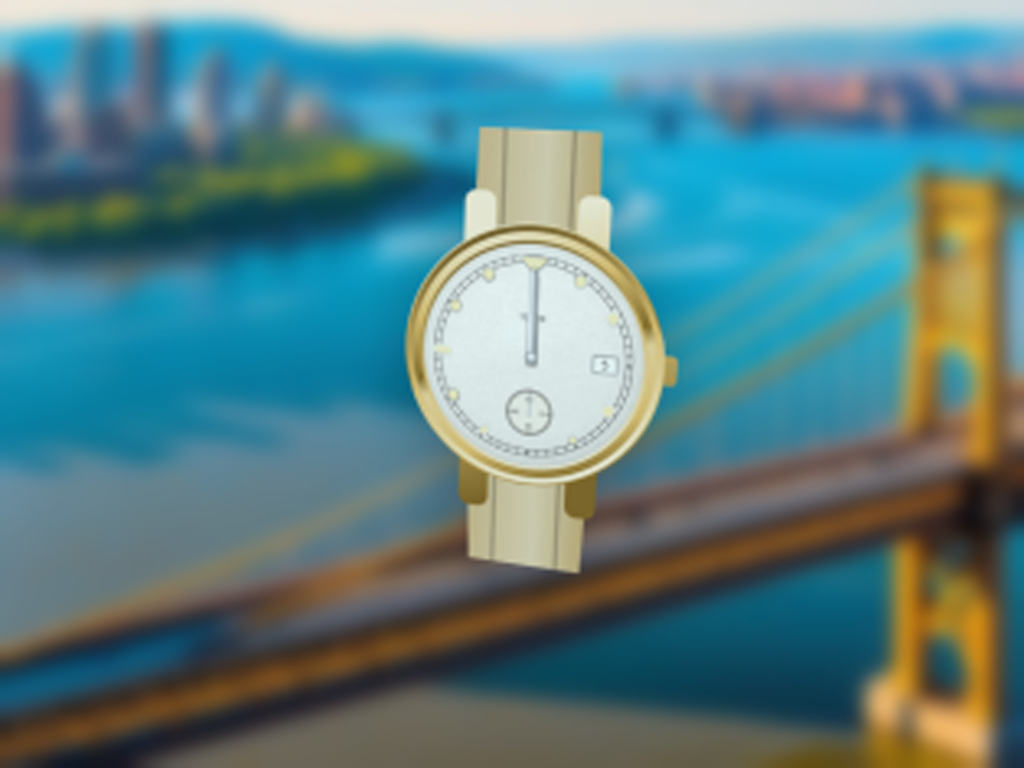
h=12 m=0
